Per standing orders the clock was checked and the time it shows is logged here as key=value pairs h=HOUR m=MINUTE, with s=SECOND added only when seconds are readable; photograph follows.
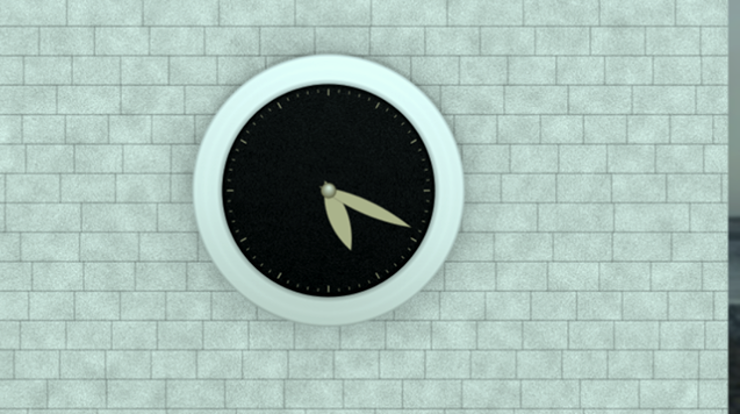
h=5 m=19
